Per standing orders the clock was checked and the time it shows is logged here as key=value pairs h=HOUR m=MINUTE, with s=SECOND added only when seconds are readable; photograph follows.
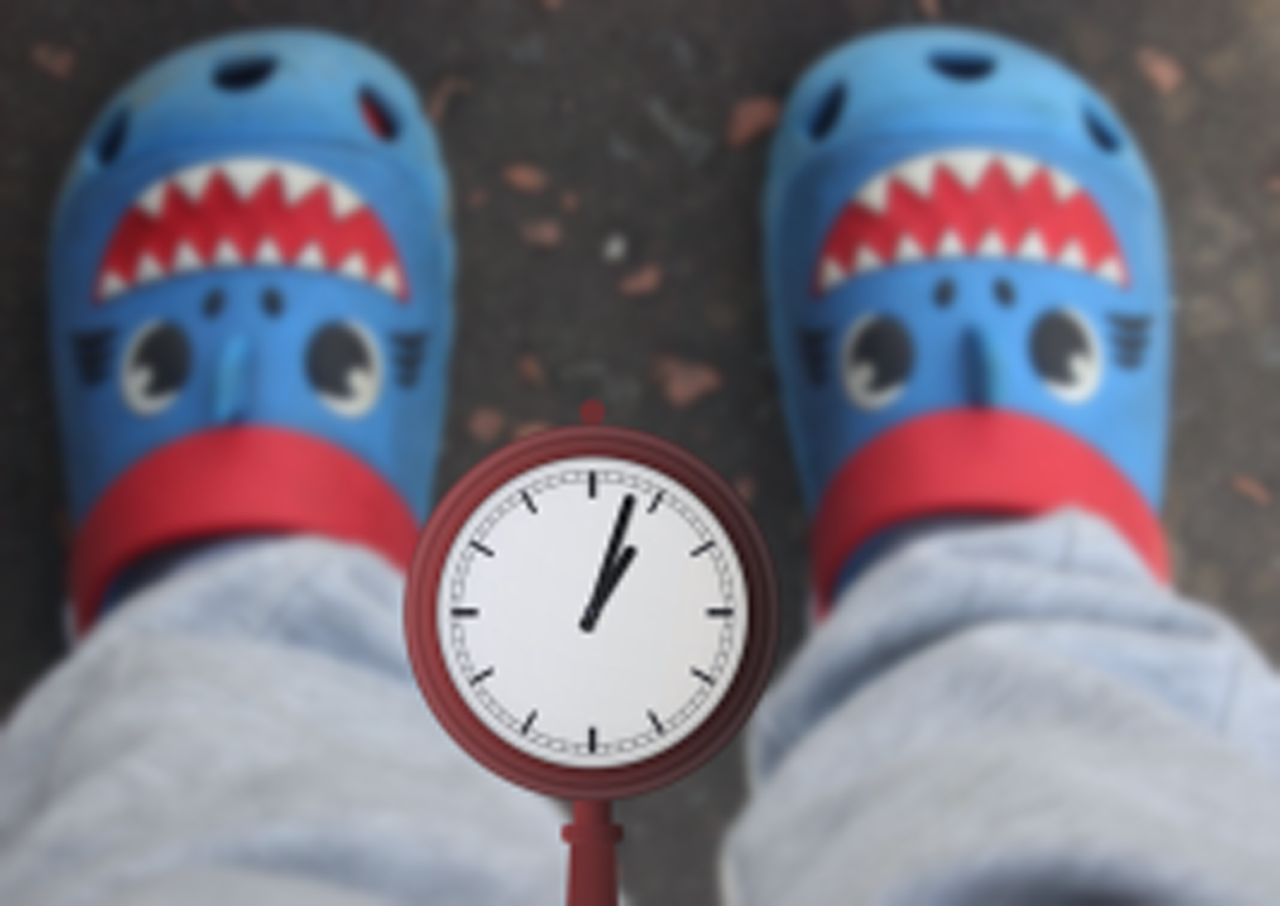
h=1 m=3
